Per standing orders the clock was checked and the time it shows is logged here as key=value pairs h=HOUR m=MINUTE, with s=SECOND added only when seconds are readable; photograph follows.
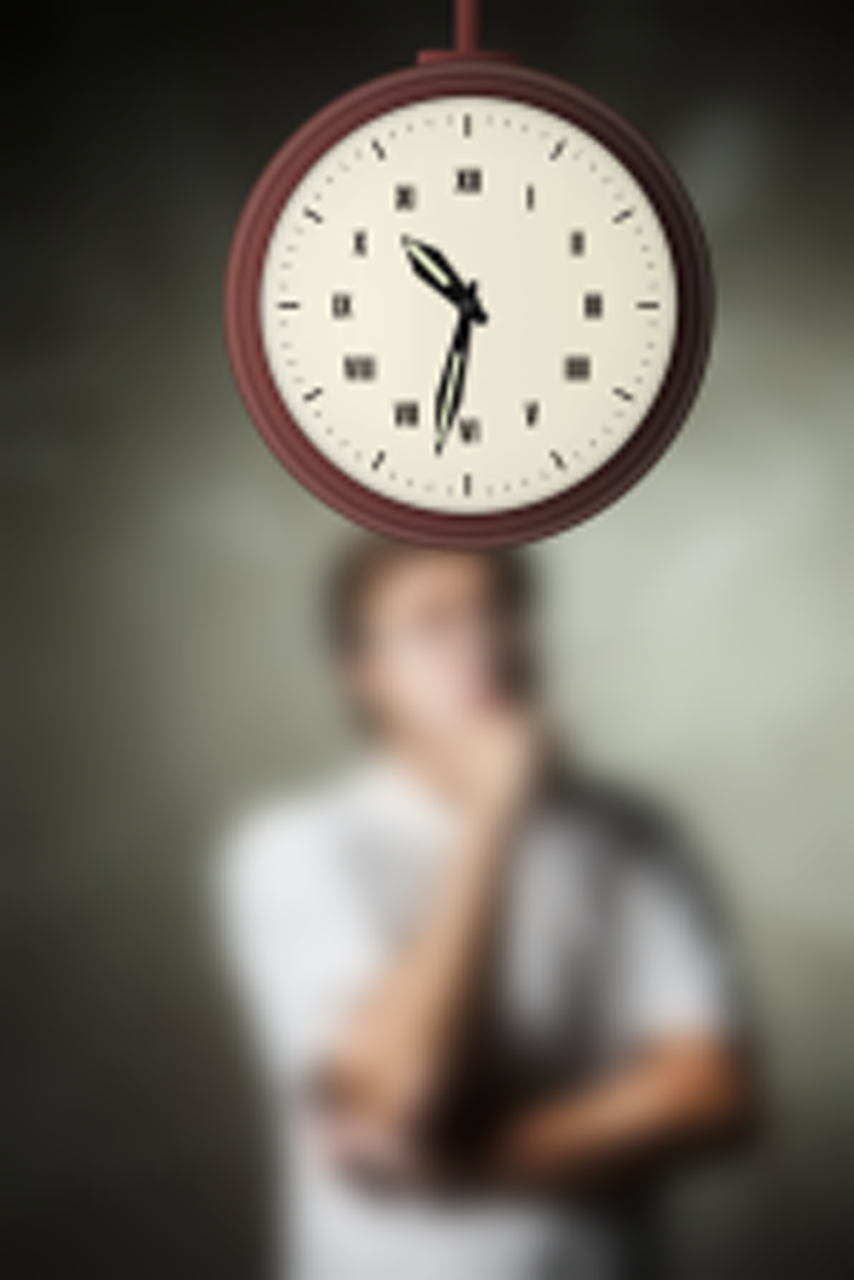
h=10 m=32
